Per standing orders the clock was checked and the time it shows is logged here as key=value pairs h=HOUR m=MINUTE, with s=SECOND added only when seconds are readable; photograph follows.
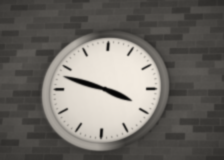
h=3 m=48
